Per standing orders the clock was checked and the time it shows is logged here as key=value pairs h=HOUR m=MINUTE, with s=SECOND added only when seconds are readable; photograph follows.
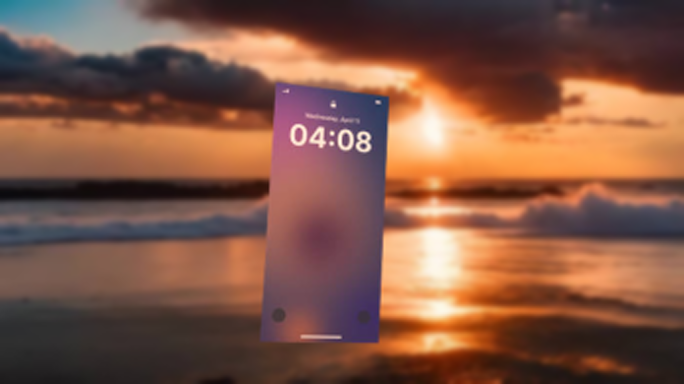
h=4 m=8
